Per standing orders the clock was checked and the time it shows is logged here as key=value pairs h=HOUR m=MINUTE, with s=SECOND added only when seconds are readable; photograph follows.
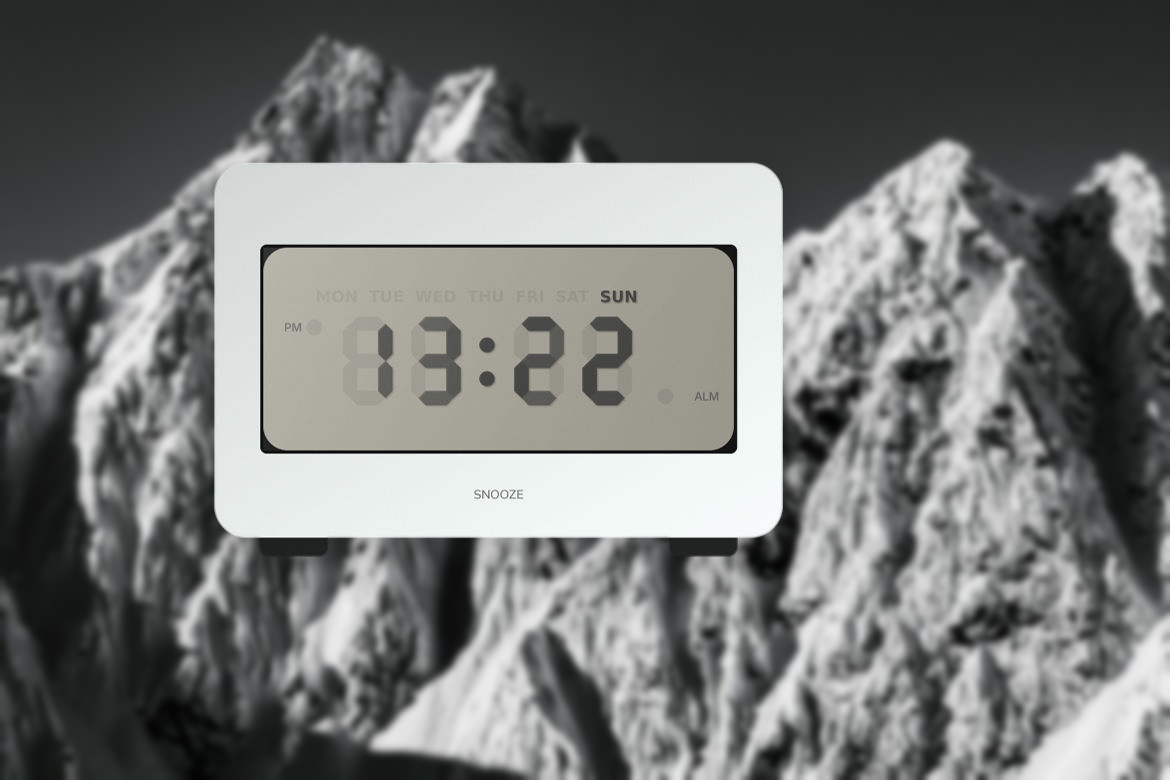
h=13 m=22
